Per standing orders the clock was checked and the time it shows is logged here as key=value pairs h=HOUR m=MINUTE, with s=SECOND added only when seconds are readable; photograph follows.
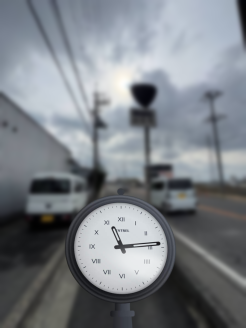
h=11 m=14
